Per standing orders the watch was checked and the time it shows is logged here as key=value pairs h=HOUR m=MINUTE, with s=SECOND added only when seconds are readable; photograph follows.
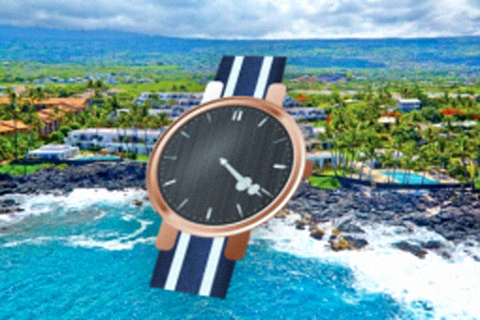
h=4 m=21
